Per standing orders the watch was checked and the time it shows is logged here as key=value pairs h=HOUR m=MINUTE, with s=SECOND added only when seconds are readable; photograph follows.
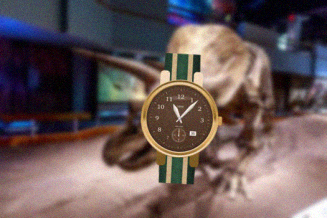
h=11 m=7
